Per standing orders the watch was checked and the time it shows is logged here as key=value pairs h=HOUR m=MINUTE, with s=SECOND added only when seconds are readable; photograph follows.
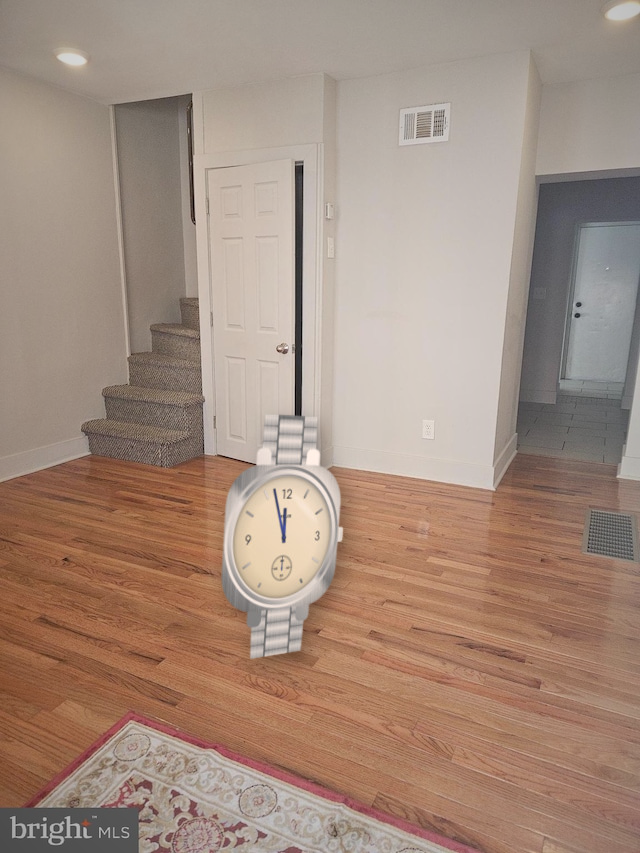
h=11 m=57
